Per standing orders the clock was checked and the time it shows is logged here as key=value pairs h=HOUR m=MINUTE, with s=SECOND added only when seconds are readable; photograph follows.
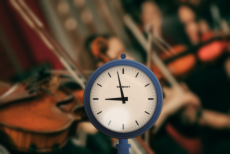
h=8 m=58
